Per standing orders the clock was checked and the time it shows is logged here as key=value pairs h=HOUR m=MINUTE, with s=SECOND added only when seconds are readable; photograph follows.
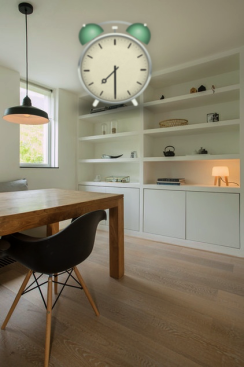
h=7 m=30
